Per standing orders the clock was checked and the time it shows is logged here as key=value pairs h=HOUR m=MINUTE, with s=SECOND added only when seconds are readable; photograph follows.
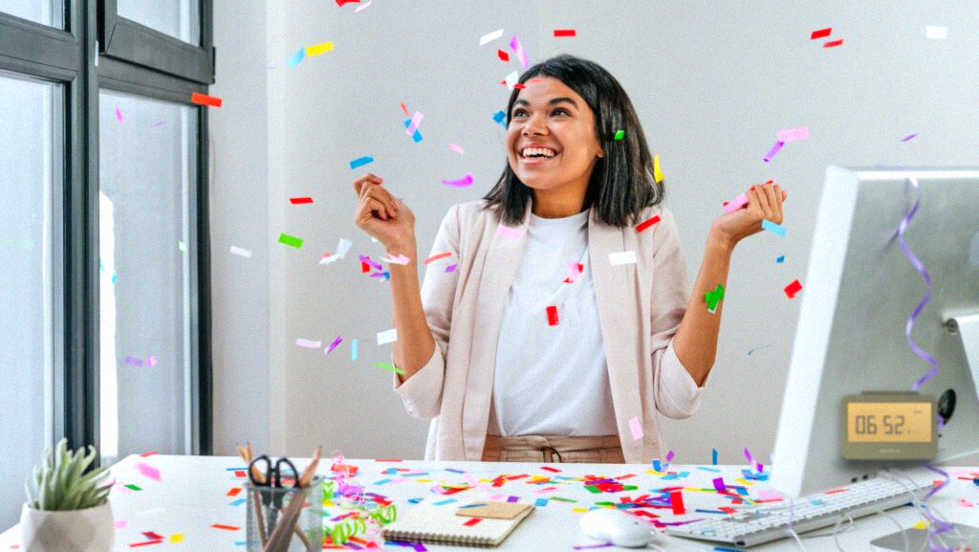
h=6 m=52
